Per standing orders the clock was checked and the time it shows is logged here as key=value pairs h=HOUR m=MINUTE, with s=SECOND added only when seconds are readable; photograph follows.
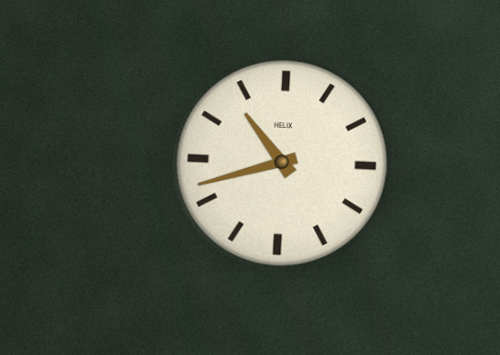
h=10 m=42
